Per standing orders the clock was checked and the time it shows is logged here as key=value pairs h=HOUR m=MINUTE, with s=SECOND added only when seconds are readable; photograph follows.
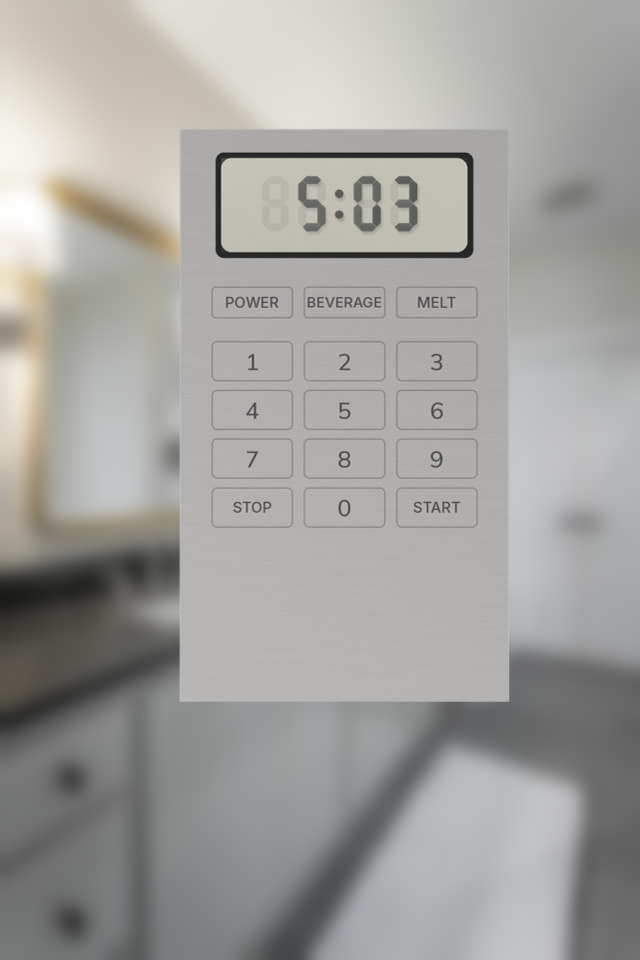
h=5 m=3
